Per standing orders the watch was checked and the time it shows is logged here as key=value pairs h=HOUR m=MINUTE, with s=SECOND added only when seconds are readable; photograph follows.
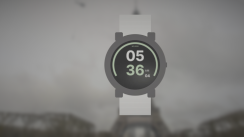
h=5 m=36
